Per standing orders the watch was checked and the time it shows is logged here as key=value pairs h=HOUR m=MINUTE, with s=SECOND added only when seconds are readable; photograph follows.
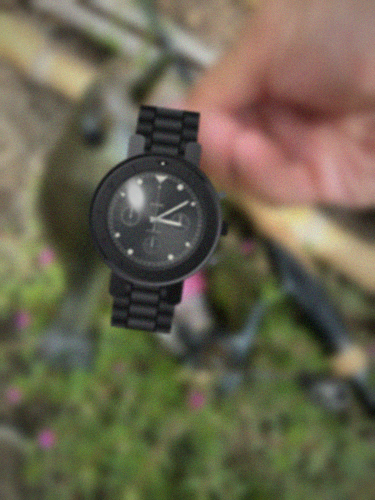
h=3 m=9
